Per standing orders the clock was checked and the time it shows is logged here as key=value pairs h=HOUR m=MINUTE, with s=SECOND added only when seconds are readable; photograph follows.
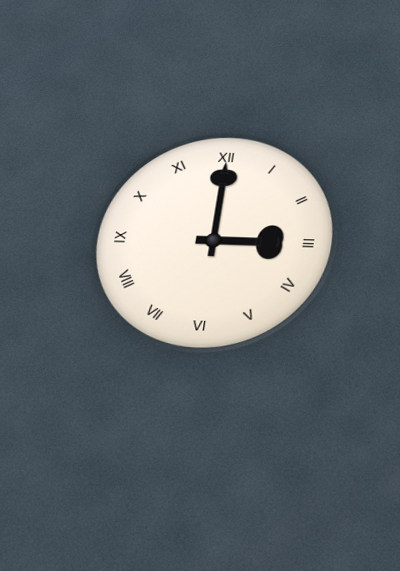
h=3 m=0
